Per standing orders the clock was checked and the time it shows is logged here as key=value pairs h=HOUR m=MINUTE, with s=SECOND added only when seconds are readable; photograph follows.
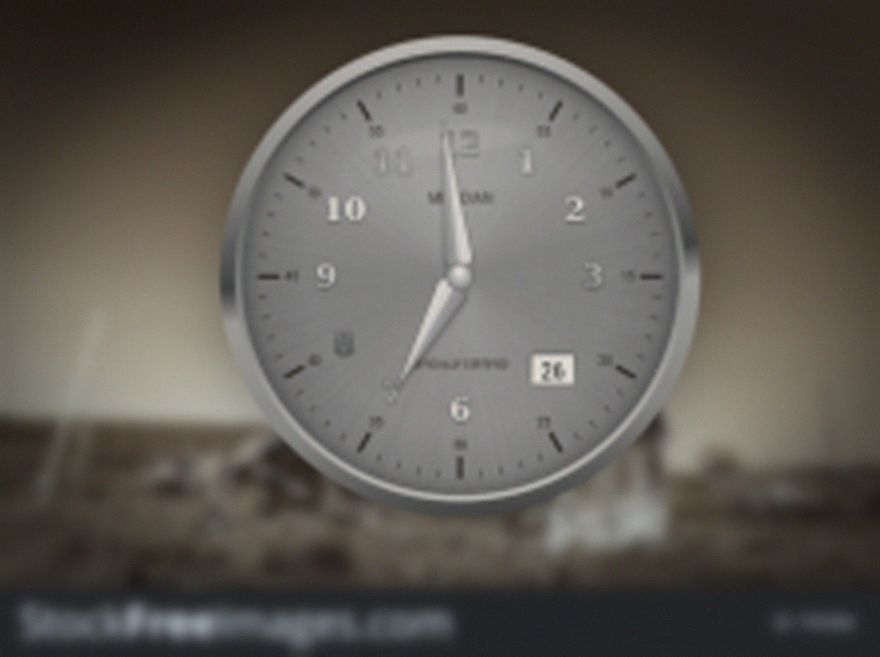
h=6 m=59
